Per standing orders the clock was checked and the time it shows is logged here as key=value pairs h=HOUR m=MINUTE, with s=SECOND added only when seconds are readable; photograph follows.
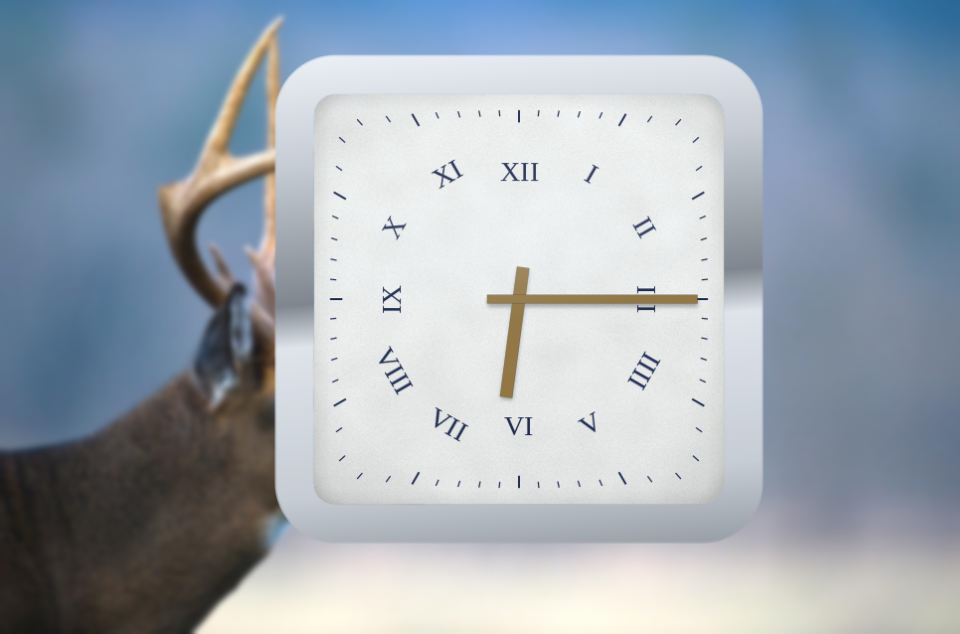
h=6 m=15
